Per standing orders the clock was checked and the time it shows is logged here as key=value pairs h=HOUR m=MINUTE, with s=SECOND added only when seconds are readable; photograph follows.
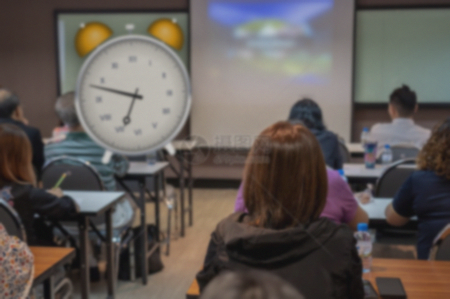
h=6 m=48
